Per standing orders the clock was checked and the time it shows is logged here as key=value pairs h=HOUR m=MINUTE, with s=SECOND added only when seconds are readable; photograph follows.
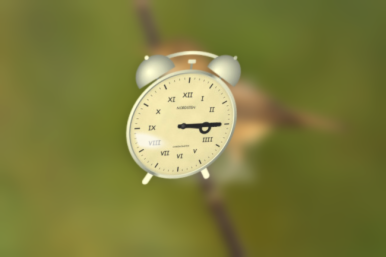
h=3 m=15
